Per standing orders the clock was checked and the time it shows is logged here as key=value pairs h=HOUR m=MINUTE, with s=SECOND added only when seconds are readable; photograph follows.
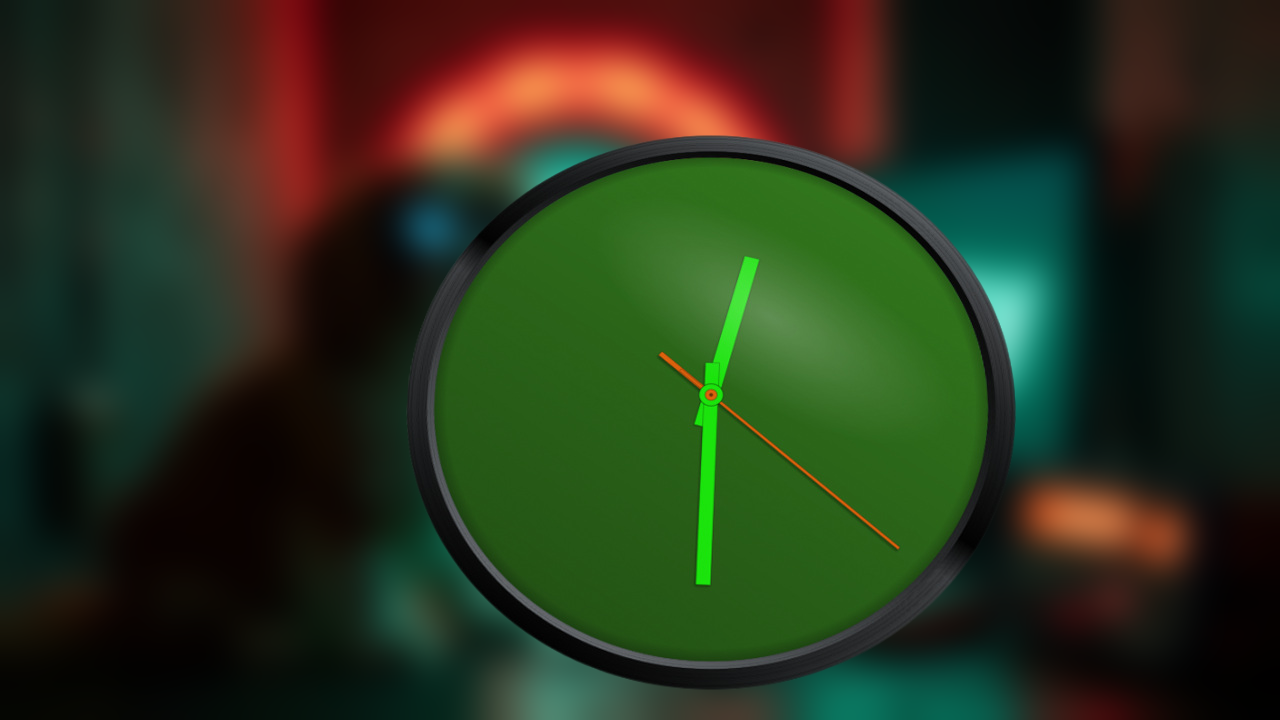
h=12 m=30 s=22
